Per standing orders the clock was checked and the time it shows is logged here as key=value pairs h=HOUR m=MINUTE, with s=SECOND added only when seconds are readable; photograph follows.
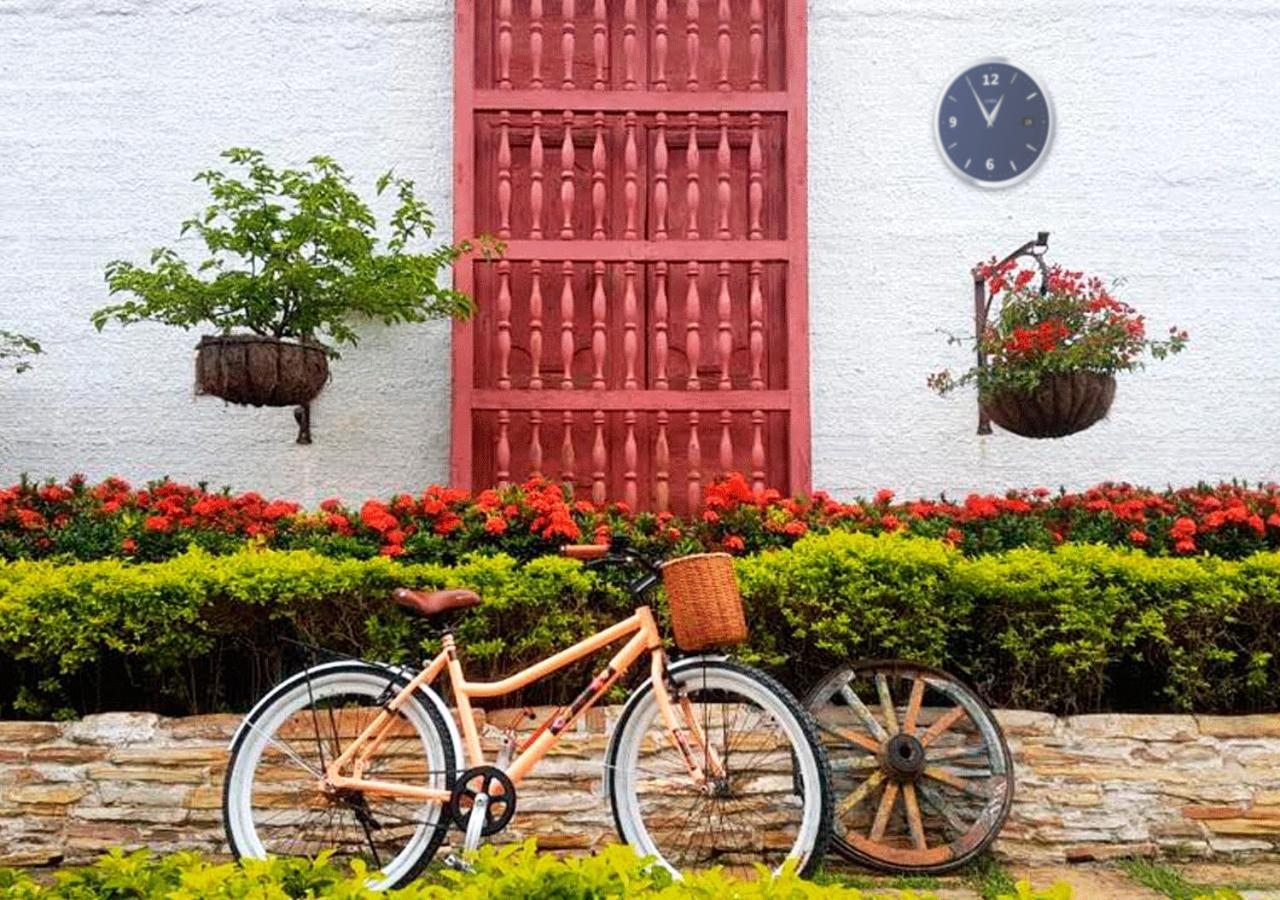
h=12 m=55
